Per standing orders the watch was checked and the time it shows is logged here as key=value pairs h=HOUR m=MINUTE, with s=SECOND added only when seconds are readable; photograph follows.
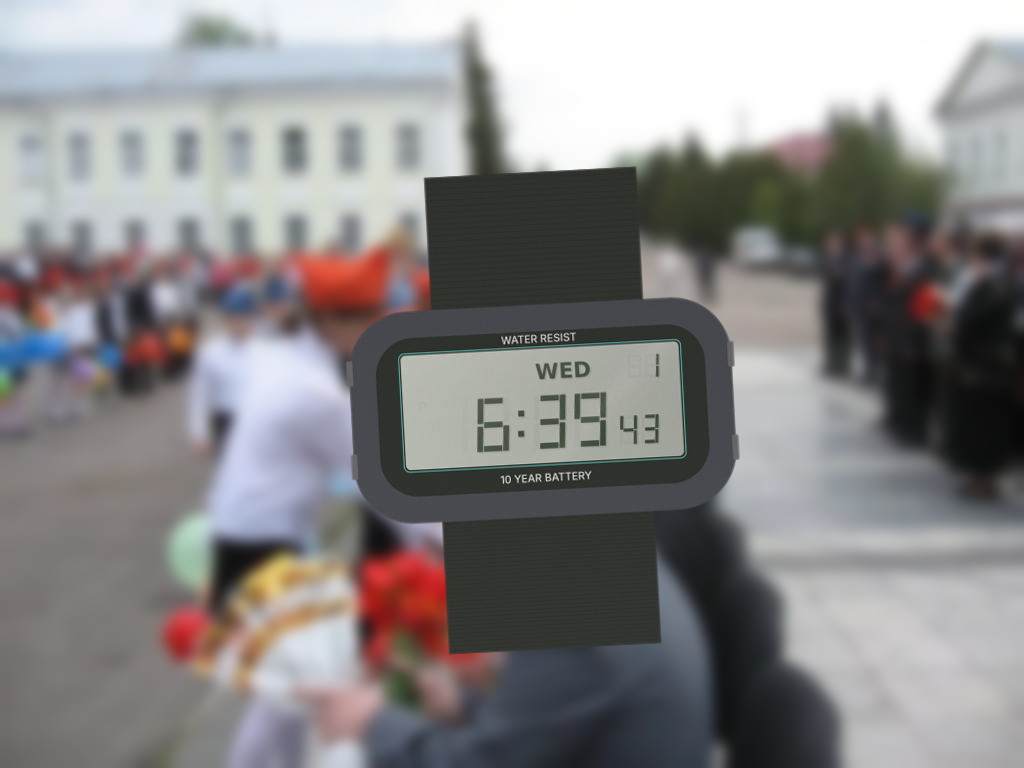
h=6 m=39 s=43
